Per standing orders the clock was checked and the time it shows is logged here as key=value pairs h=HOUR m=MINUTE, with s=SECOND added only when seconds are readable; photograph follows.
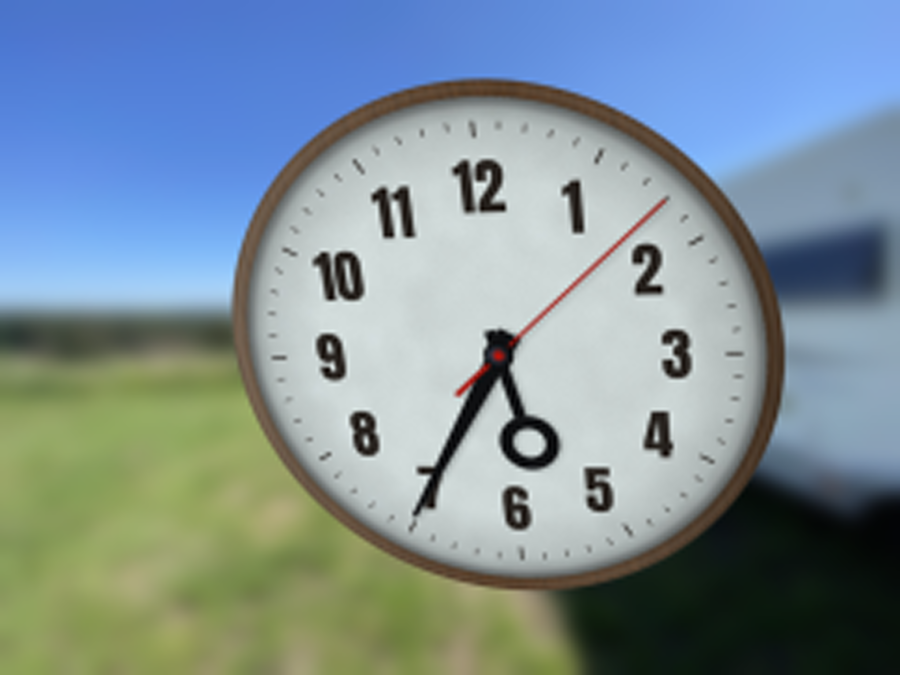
h=5 m=35 s=8
